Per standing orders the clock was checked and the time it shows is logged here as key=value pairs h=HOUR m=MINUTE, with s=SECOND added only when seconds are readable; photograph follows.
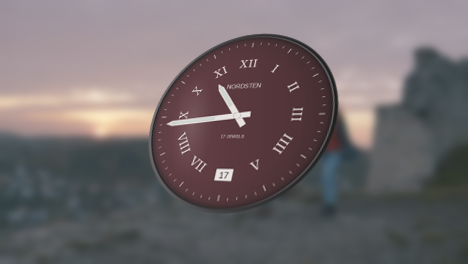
h=10 m=44
